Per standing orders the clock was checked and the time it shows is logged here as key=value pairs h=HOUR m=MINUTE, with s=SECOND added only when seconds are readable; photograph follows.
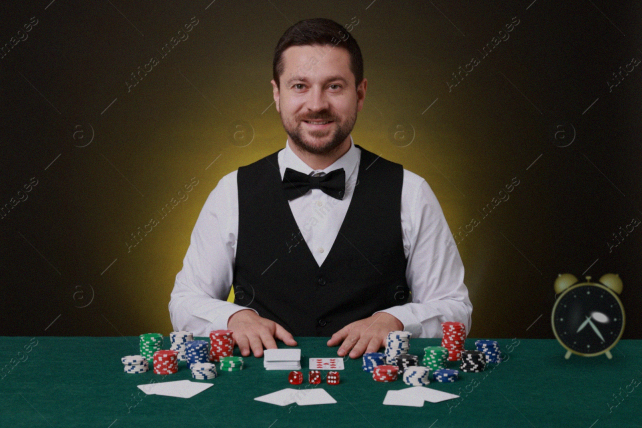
h=7 m=24
